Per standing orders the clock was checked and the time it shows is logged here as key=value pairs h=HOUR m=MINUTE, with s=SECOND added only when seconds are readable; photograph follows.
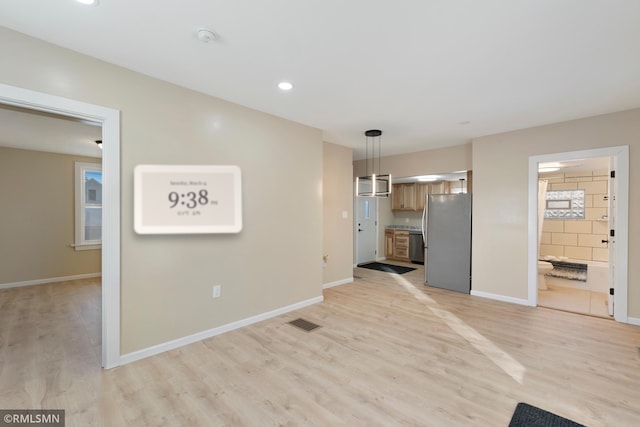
h=9 m=38
